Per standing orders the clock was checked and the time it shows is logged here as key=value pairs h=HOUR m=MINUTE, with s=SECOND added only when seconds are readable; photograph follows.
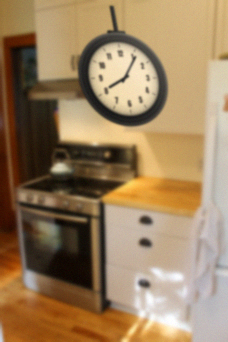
h=8 m=6
